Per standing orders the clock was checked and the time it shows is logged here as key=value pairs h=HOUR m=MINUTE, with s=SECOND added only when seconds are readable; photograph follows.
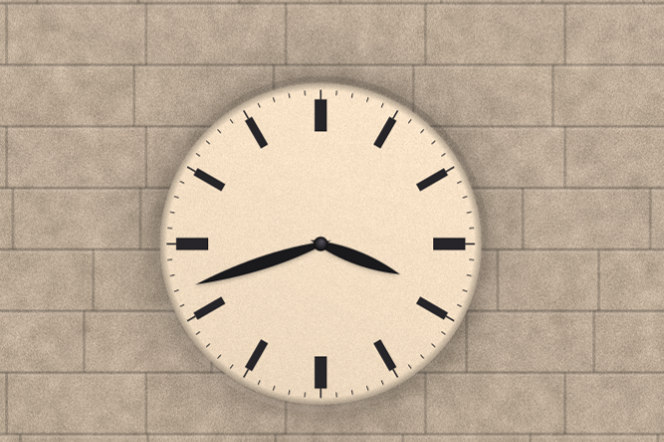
h=3 m=42
